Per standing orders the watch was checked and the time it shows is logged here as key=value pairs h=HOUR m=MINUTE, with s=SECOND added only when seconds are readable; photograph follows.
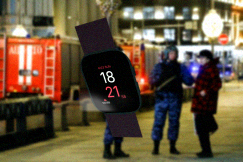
h=18 m=21
